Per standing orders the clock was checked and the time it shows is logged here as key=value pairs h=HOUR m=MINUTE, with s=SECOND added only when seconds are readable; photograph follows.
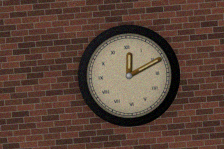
h=12 m=11
